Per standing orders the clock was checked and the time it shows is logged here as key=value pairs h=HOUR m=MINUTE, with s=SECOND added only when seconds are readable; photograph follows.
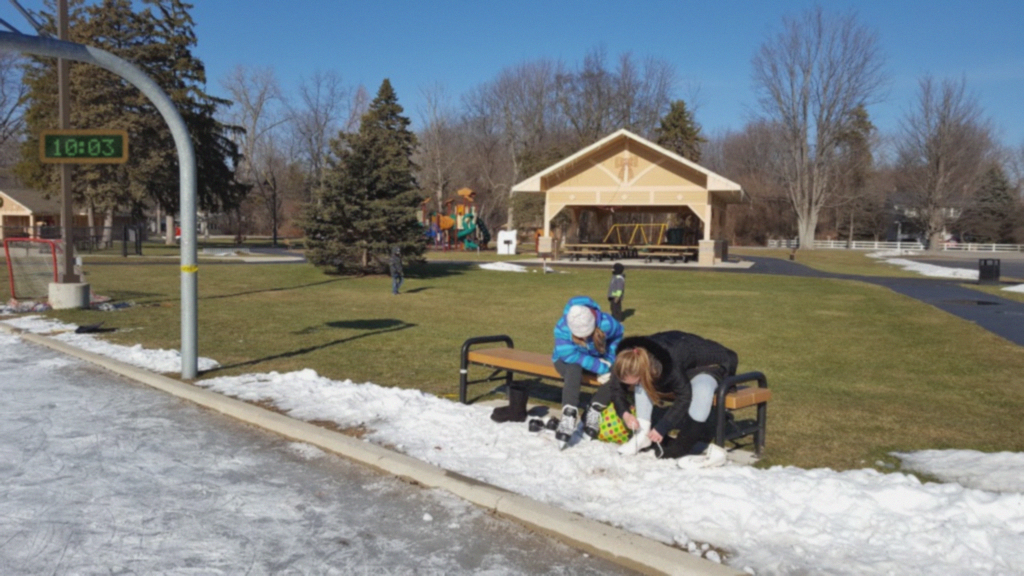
h=10 m=3
